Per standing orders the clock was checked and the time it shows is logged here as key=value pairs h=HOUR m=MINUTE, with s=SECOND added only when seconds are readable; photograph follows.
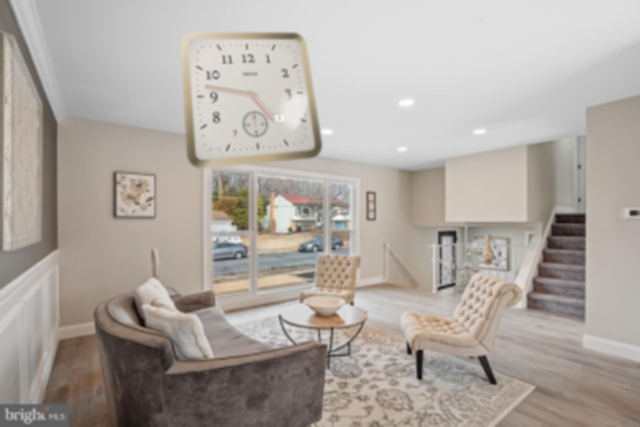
h=4 m=47
